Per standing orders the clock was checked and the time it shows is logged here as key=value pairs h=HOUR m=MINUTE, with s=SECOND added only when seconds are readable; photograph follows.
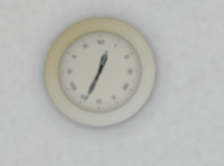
h=12 m=34
